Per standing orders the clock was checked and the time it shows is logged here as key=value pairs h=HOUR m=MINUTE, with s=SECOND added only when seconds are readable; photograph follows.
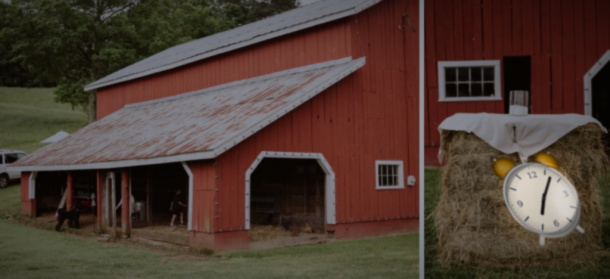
h=7 m=7
